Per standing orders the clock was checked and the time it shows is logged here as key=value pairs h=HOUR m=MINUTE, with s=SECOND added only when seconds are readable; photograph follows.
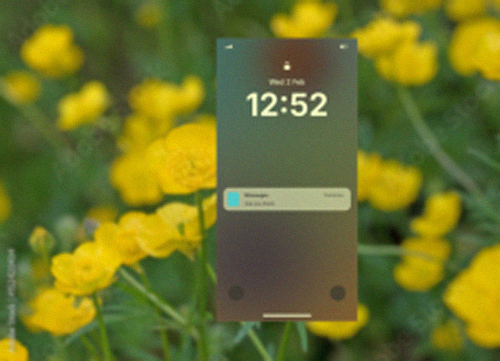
h=12 m=52
